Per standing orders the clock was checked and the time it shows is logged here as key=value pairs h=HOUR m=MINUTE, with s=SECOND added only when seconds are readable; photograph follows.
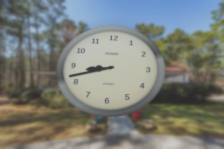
h=8 m=42
